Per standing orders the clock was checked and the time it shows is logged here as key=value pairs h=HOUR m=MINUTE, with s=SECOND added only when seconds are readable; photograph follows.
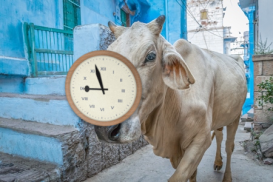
h=8 m=57
